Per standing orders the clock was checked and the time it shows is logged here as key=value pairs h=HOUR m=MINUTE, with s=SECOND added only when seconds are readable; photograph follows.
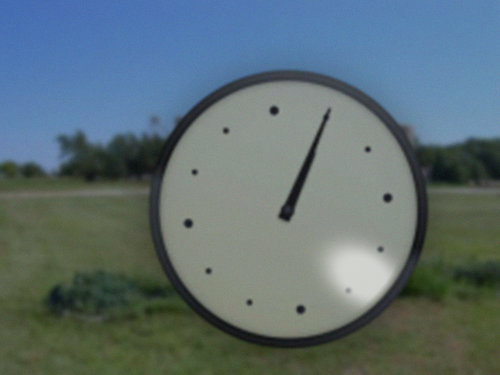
h=1 m=5
